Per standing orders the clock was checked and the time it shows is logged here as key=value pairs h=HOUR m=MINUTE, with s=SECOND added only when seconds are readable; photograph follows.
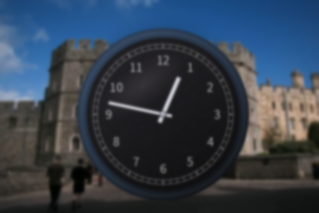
h=12 m=47
